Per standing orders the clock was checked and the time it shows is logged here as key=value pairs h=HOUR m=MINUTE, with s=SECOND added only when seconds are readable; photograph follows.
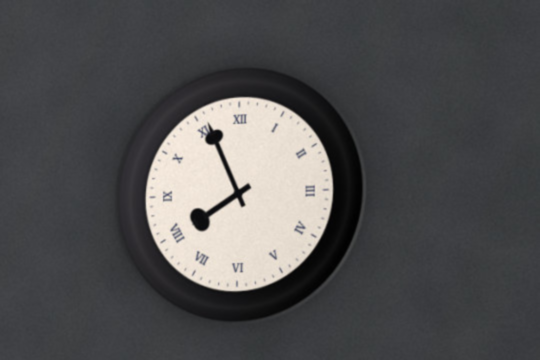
h=7 m=56
